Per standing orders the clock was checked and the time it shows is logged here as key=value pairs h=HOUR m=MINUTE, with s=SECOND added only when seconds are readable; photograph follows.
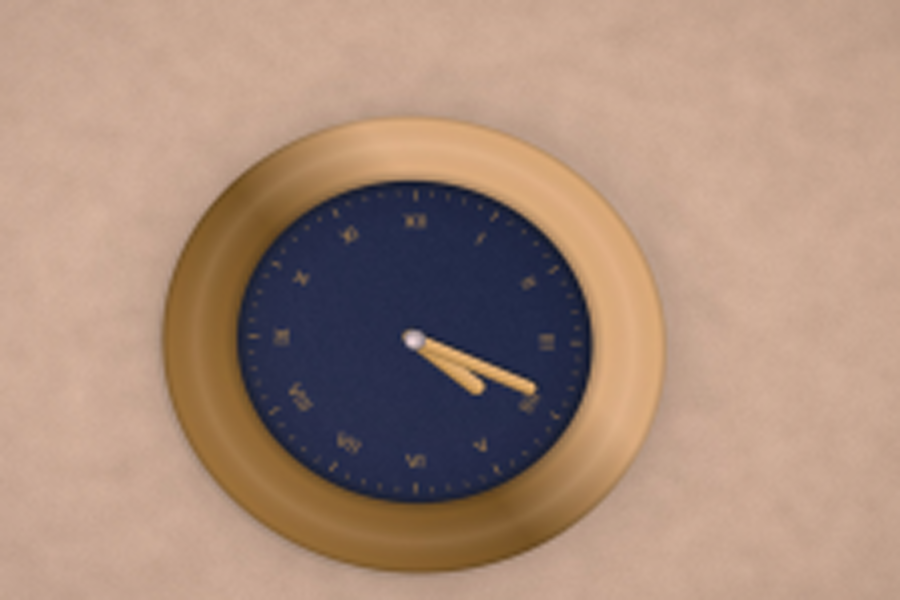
h=4 m=19
